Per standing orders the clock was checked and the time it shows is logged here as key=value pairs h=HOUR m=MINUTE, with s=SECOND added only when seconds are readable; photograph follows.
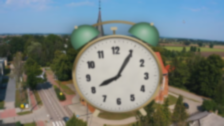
h=8 m=5
